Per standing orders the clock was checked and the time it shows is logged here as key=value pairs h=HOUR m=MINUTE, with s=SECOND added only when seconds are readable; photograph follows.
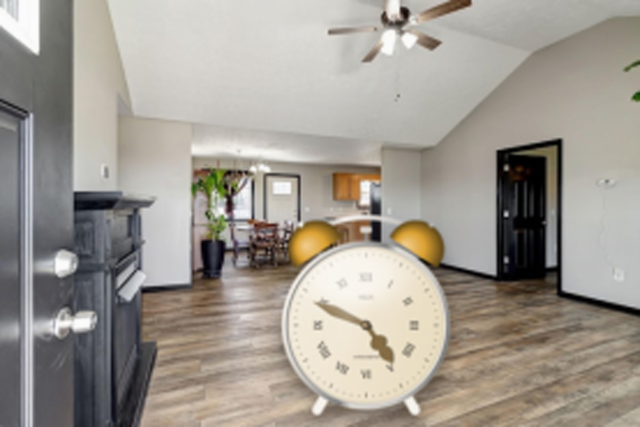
h=4 m=49
